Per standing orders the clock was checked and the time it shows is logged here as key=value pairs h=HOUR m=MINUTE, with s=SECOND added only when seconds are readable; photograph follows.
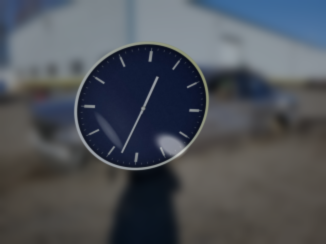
h=12 m=33
